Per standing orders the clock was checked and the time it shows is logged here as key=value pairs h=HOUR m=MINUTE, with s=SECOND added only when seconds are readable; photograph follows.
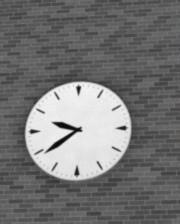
h=9 m=39
